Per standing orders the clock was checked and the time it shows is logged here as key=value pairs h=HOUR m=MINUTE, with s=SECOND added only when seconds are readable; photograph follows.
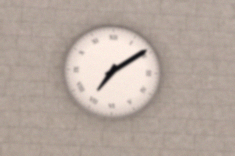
h=7 m=9
